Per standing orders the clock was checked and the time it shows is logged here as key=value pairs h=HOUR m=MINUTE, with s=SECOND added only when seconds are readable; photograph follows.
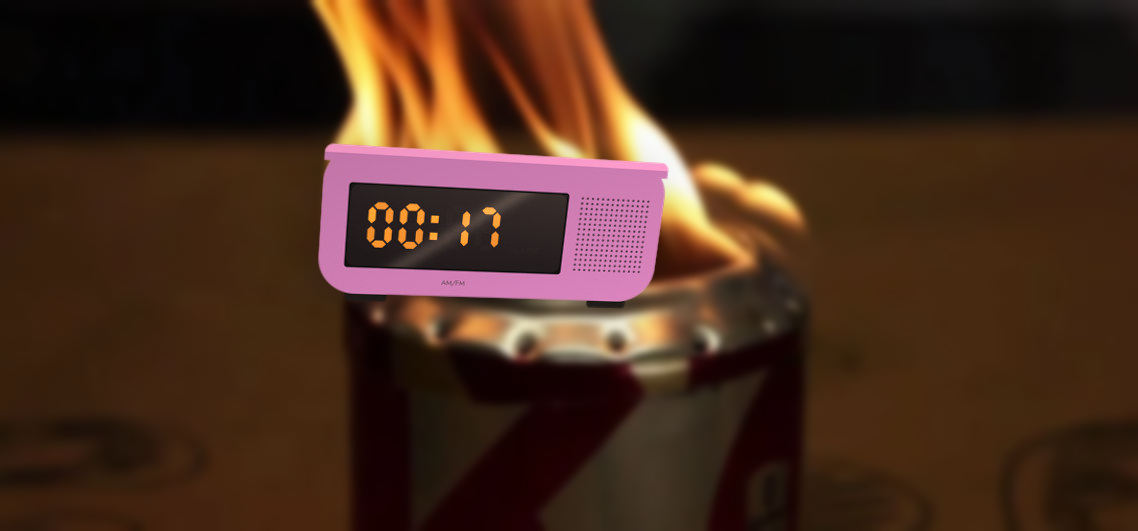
h=0 m=17
